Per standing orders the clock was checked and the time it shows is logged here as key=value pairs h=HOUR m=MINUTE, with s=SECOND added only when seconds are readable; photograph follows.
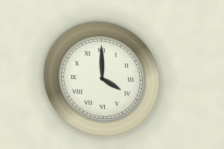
h=4 m=0
